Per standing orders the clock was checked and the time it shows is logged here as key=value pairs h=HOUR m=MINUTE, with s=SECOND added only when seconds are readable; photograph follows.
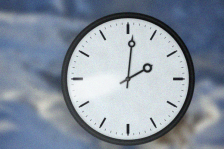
h=2 m=1
